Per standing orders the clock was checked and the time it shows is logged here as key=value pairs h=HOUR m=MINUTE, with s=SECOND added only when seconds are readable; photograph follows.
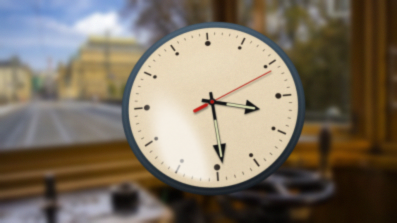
h=3 m=29 s=11
